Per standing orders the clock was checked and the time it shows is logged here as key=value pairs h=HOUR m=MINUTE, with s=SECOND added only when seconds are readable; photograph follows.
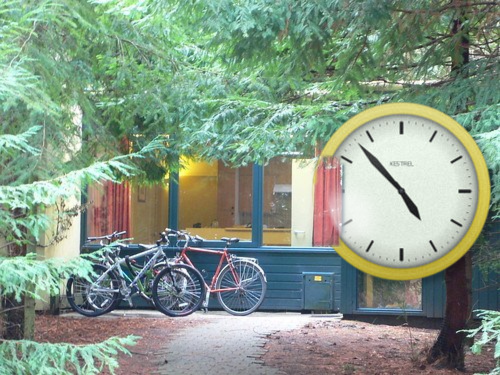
h=4 m=53
